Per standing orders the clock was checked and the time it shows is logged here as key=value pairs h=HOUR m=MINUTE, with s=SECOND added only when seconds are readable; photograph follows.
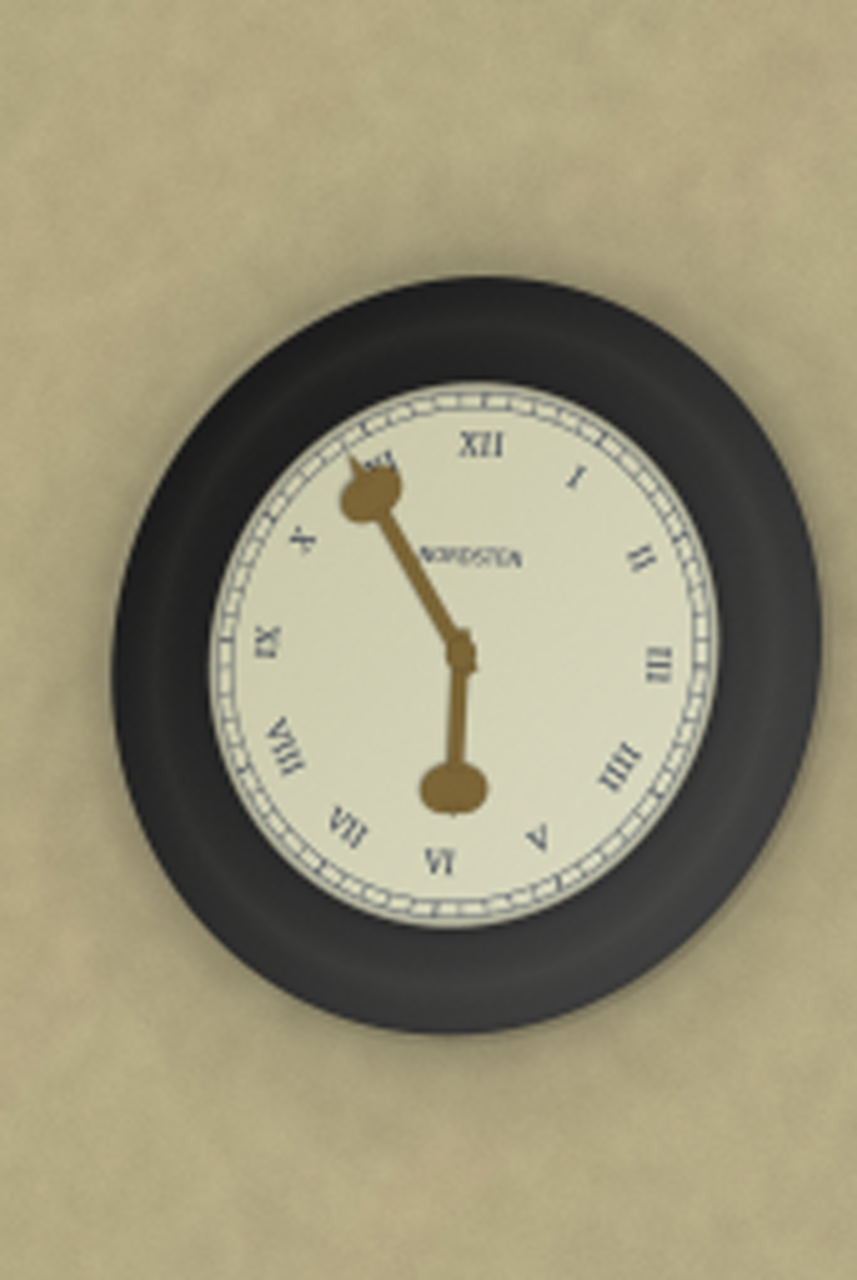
h=5 m=54
